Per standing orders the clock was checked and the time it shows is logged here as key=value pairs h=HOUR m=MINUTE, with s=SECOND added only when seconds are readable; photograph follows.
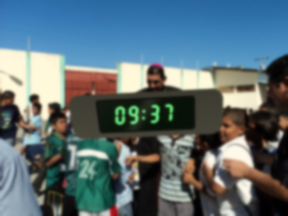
h=9 m=37
